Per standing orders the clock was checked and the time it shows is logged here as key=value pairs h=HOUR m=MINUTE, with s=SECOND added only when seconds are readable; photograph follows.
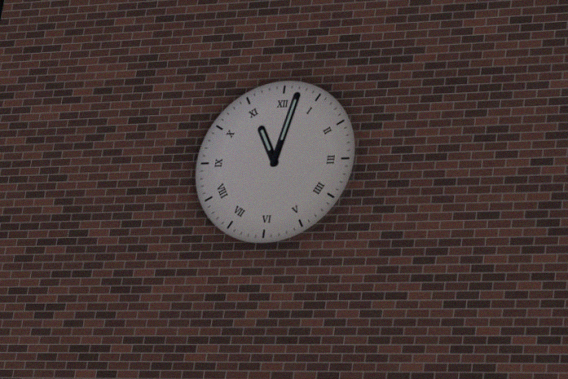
h=11 m=2
